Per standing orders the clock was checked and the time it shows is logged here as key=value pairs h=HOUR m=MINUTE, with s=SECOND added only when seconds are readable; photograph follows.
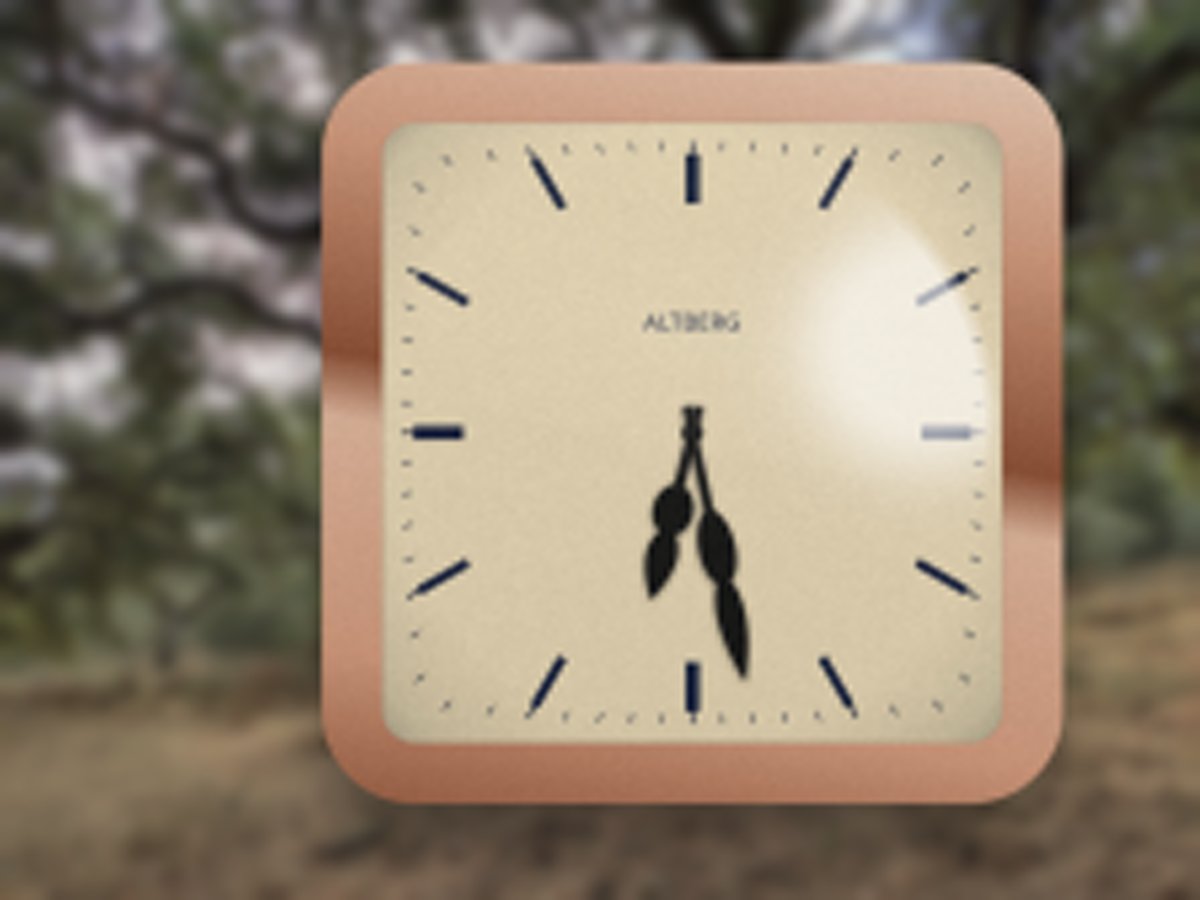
h=6 m=28
